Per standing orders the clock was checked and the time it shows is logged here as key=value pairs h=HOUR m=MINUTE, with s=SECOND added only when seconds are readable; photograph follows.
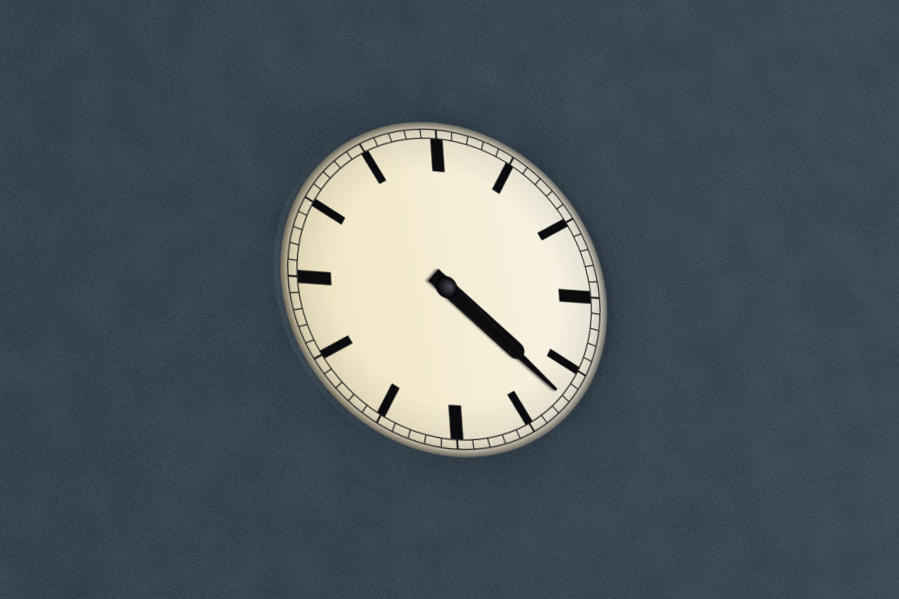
h=4 m=22
